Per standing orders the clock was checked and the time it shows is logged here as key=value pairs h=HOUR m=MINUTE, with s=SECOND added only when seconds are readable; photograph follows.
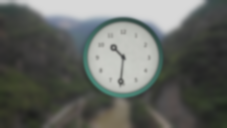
h=10 m=31
